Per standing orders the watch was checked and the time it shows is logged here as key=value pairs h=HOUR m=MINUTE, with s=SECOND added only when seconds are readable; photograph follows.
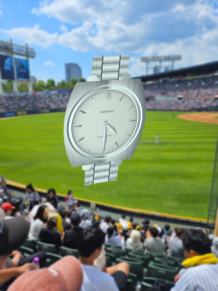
h=4 m=30
